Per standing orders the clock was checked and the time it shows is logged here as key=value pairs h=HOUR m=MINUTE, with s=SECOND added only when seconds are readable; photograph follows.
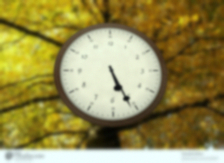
h=5 m=26
